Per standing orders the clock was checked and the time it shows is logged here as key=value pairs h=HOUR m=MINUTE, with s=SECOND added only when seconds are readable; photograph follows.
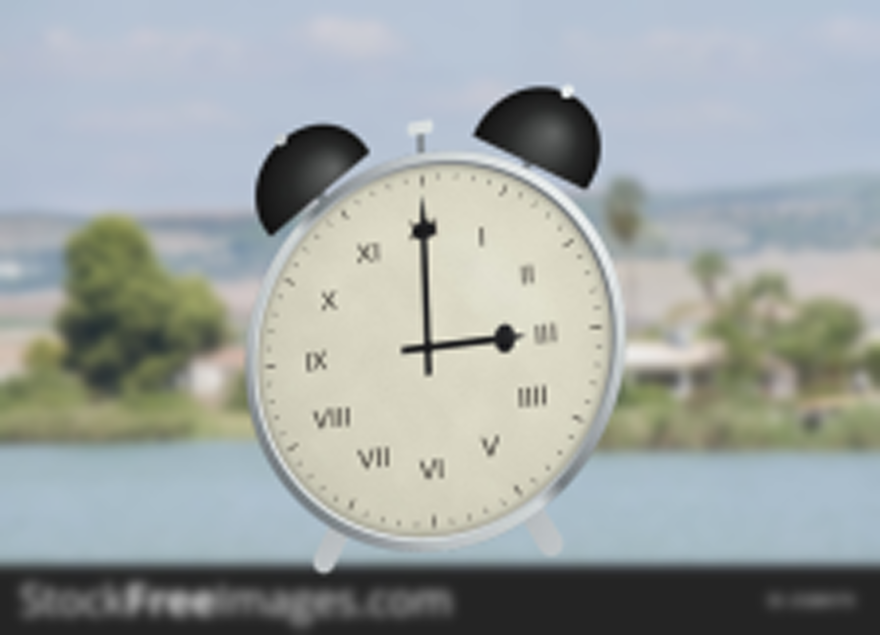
h=3 m=0
